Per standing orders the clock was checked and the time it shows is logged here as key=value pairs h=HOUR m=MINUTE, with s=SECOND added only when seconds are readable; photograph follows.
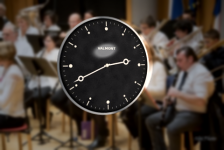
h=2 m=41
